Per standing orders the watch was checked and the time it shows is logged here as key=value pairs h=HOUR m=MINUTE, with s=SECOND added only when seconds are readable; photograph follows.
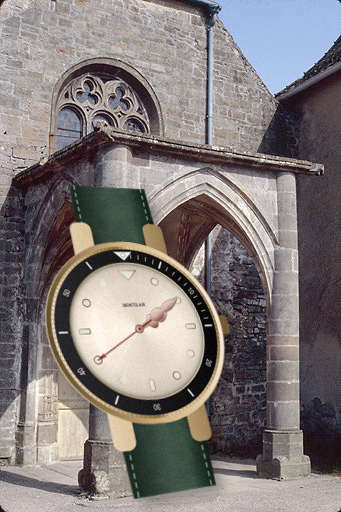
h=2 m=9 s=40
